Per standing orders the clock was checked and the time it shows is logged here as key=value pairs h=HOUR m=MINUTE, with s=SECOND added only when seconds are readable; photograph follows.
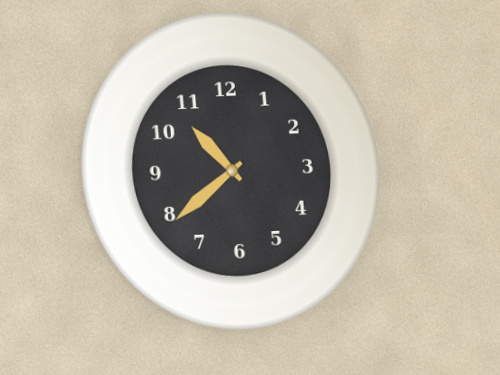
h=10 m=39
